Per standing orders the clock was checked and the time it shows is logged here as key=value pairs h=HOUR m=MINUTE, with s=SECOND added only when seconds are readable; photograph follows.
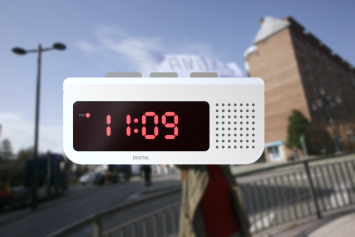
h=11 m=9
